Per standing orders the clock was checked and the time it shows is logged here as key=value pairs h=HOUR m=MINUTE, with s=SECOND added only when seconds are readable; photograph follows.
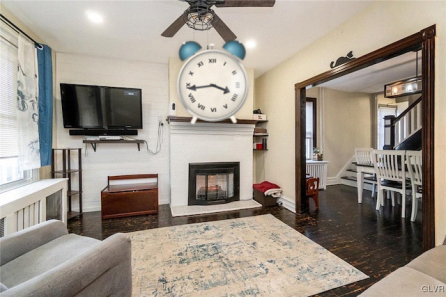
h=3 m=44
